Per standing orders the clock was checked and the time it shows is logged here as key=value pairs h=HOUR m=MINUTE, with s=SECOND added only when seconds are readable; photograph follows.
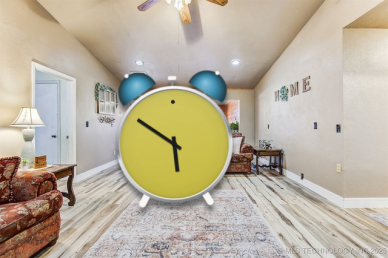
h=5 m=51
